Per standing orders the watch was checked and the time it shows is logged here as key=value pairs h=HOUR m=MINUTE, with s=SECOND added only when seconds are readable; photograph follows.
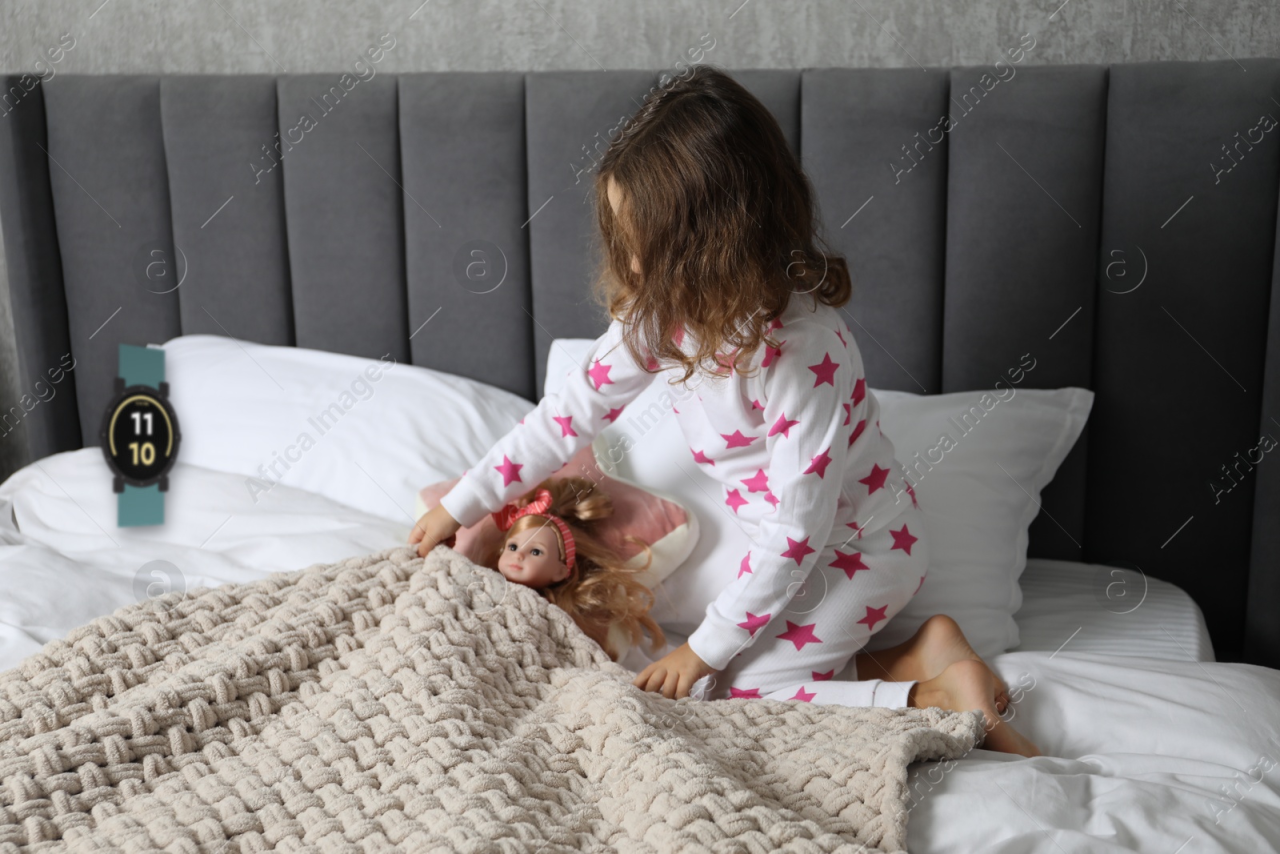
h=11 m=10
